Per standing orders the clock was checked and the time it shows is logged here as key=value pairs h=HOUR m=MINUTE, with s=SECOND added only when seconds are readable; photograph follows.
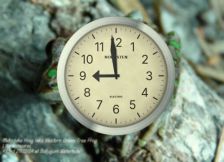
h=8 m=59
